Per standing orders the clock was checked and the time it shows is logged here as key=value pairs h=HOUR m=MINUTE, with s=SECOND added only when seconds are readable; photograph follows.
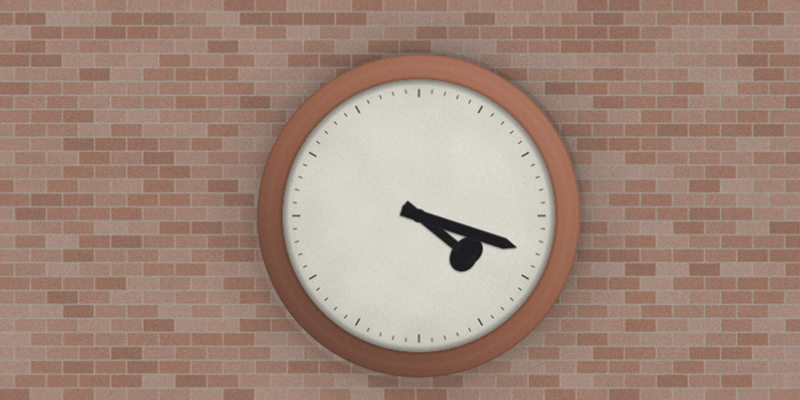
h=4 m=18
